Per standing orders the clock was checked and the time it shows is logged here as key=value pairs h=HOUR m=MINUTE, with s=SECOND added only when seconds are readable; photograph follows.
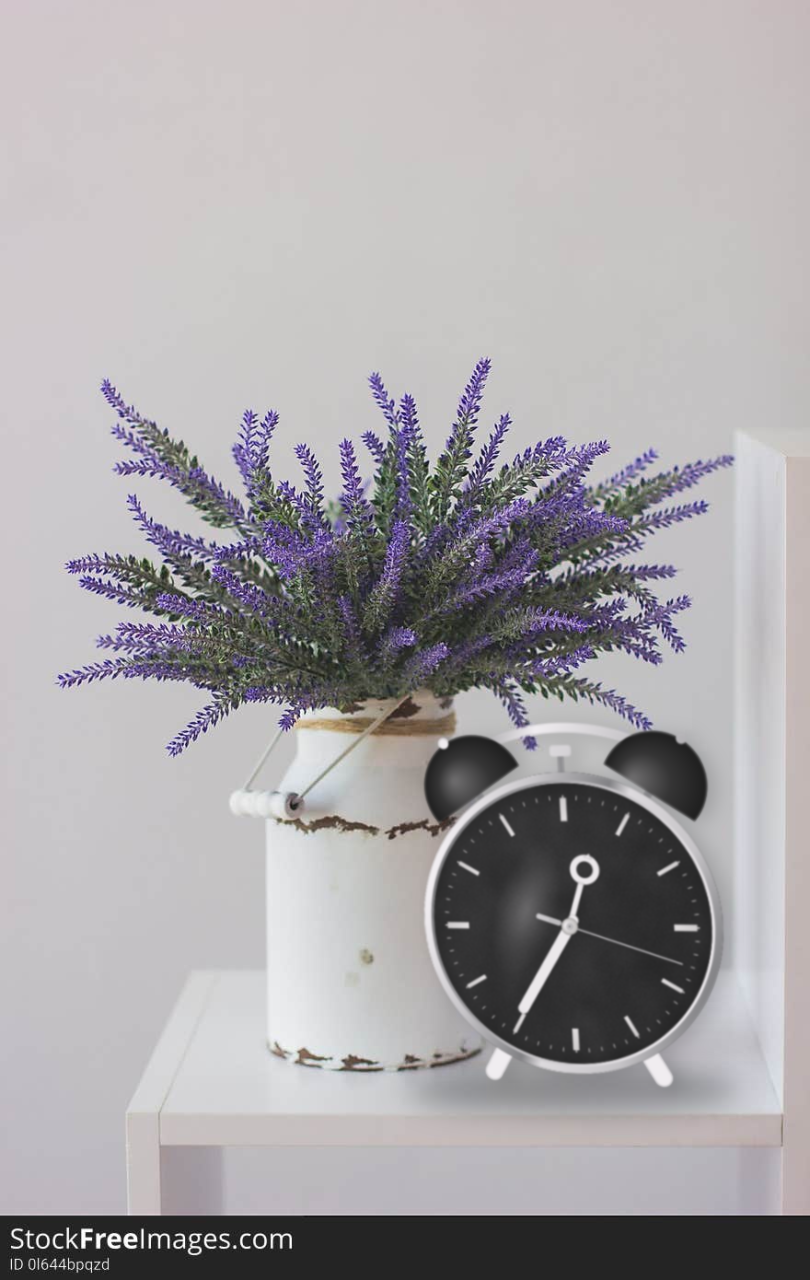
h=12 m=35 s=18
